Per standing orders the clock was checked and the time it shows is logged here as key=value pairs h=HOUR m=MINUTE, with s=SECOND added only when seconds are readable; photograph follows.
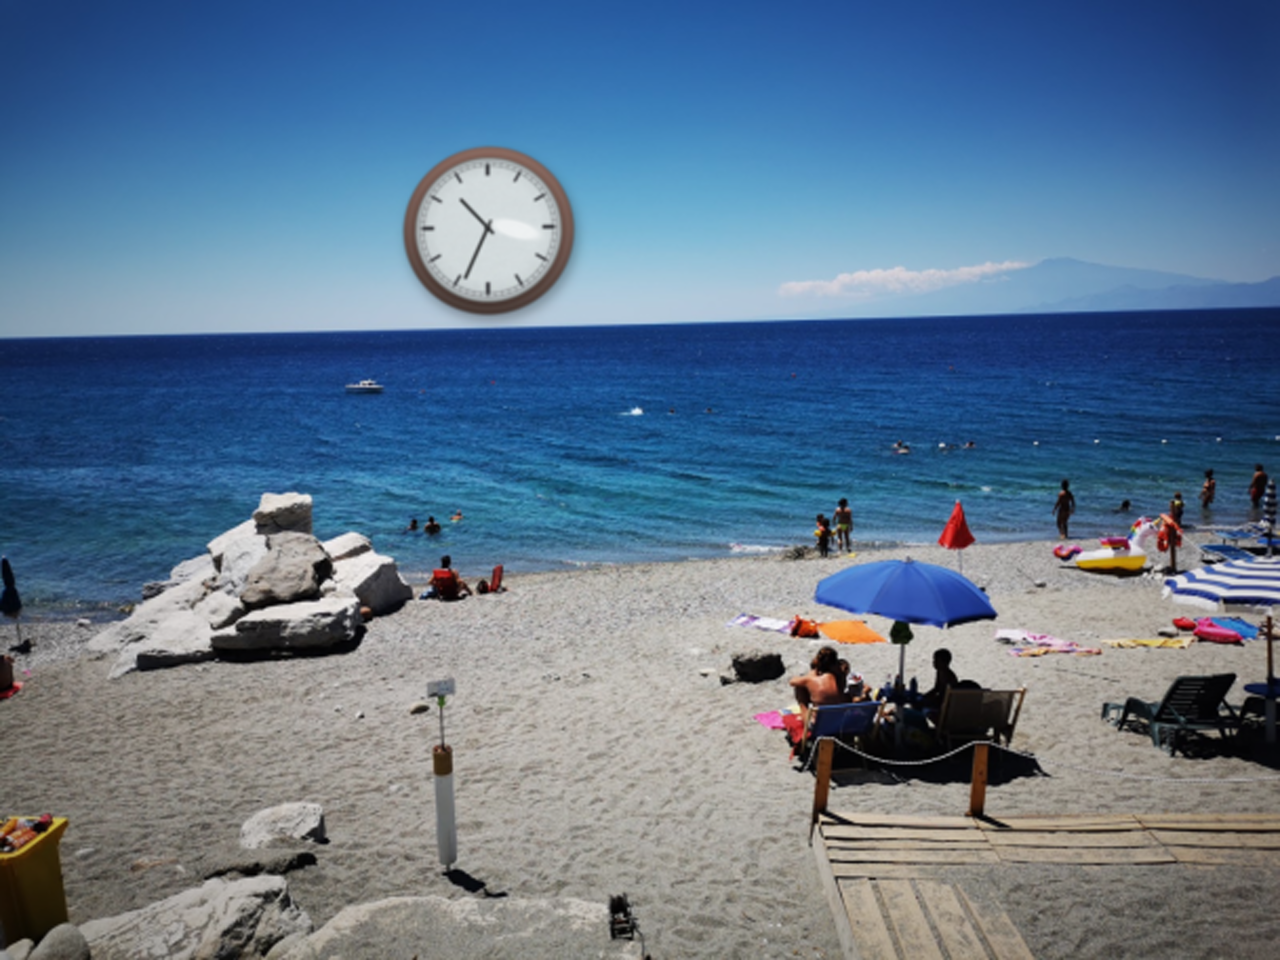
h=10 m=34
